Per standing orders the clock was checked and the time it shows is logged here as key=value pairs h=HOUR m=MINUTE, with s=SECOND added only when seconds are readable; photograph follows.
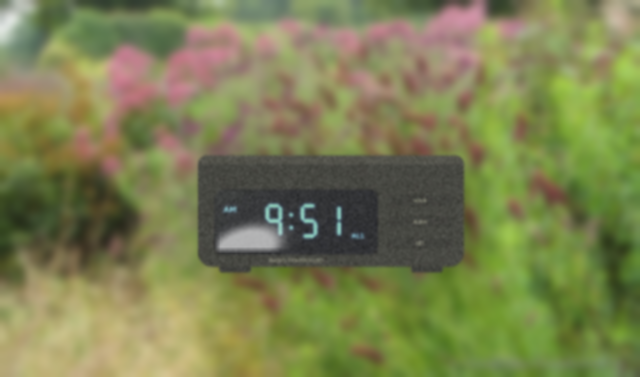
h=9 m=51
